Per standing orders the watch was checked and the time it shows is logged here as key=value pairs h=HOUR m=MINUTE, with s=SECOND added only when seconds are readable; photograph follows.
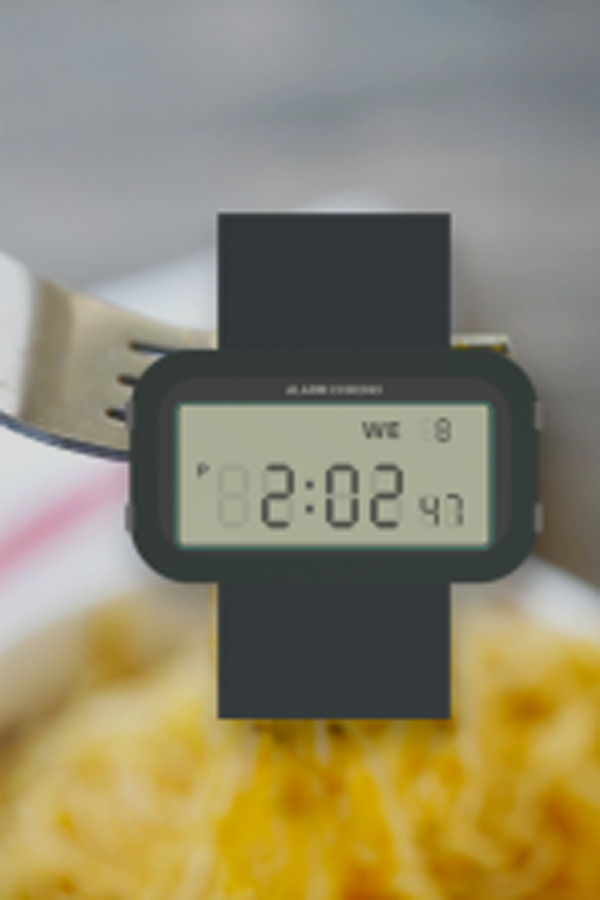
h=2 m=2 s=47
